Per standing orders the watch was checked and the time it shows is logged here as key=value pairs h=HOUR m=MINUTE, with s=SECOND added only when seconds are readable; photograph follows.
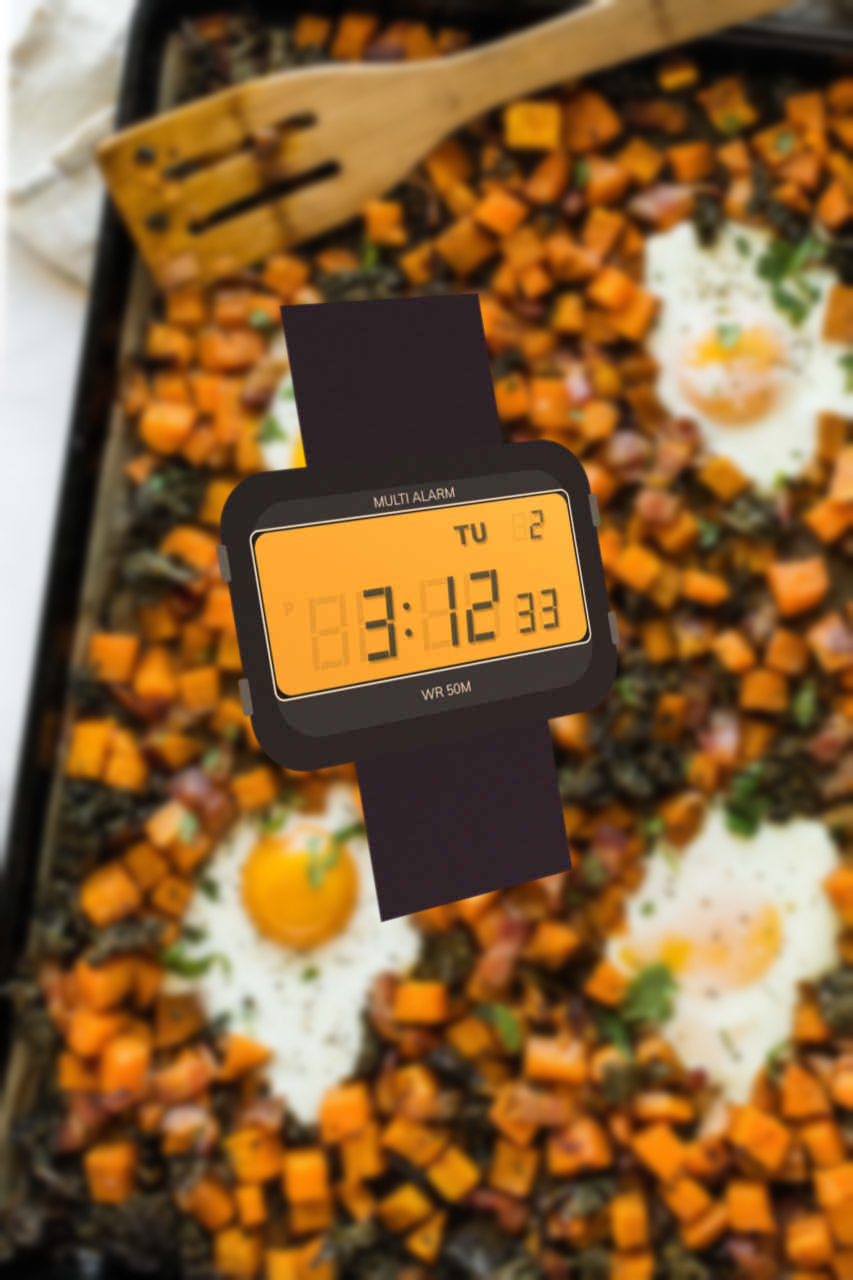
h=3 m=12 s=33
